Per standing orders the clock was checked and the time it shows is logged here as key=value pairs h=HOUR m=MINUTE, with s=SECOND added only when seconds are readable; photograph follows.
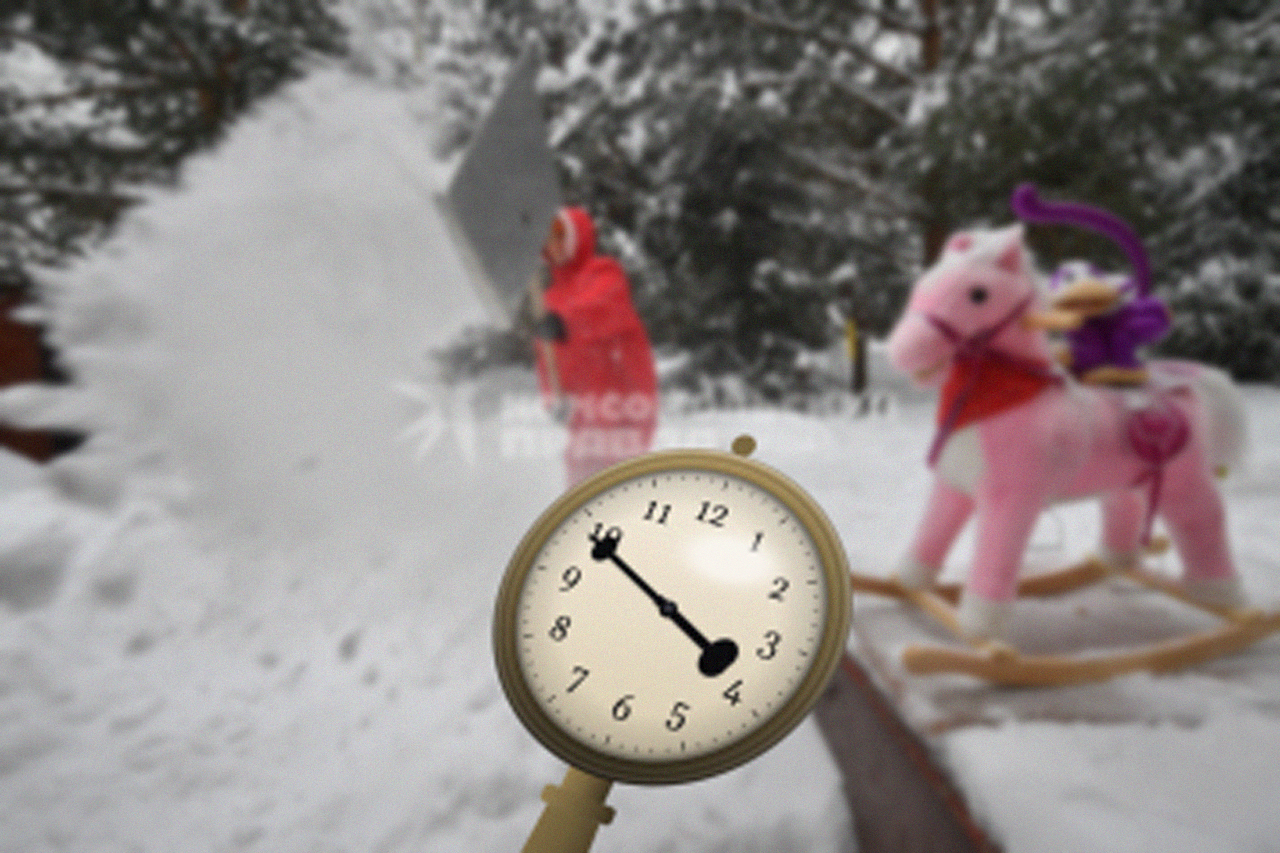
h=3 m=49
